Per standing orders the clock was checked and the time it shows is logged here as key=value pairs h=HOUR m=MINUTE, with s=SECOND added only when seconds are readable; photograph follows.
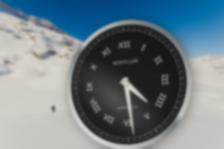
h=4 m=29
